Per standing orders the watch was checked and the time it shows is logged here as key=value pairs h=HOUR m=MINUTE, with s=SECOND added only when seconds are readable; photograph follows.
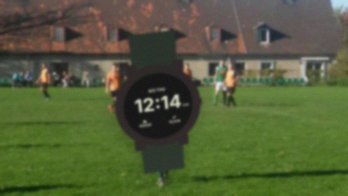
h=12 m=14
